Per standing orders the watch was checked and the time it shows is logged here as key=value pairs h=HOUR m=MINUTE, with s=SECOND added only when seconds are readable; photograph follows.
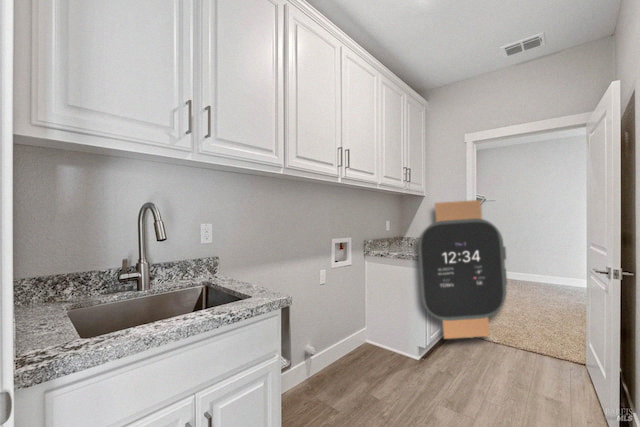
h=12 m=34
